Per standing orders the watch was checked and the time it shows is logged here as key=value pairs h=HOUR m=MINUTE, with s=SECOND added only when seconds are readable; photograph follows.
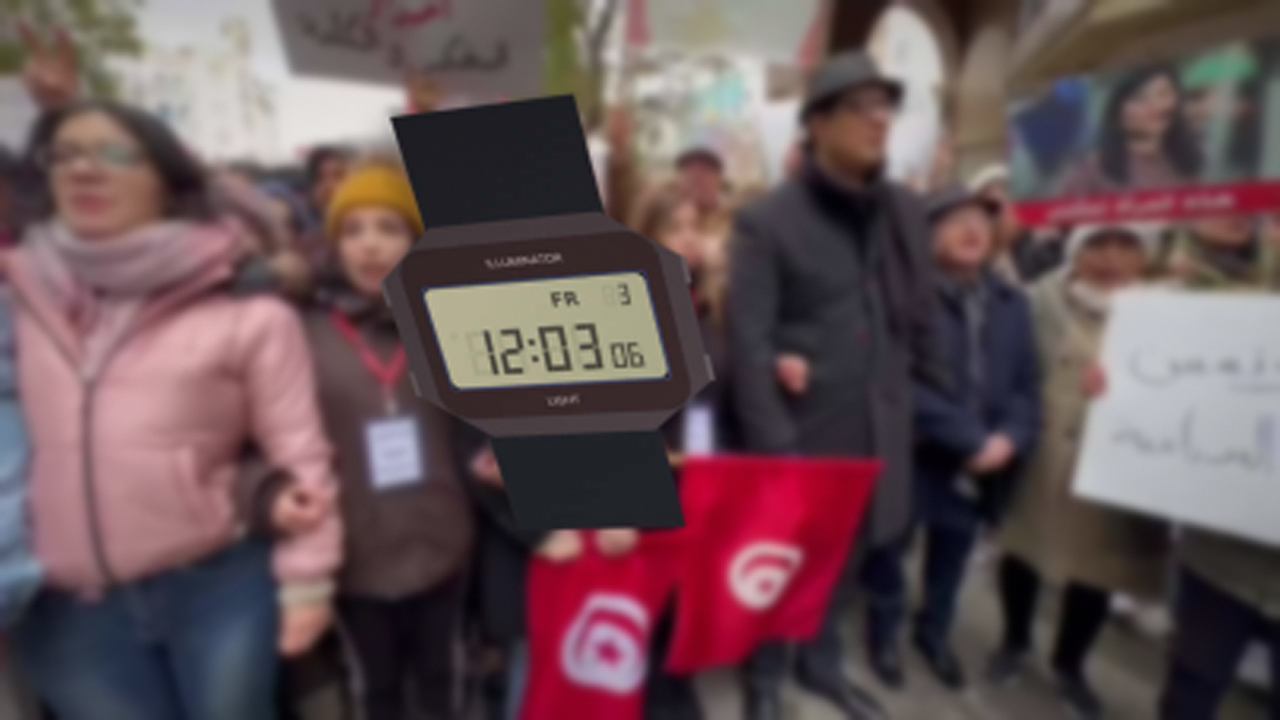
h=12 m=3 s=6
